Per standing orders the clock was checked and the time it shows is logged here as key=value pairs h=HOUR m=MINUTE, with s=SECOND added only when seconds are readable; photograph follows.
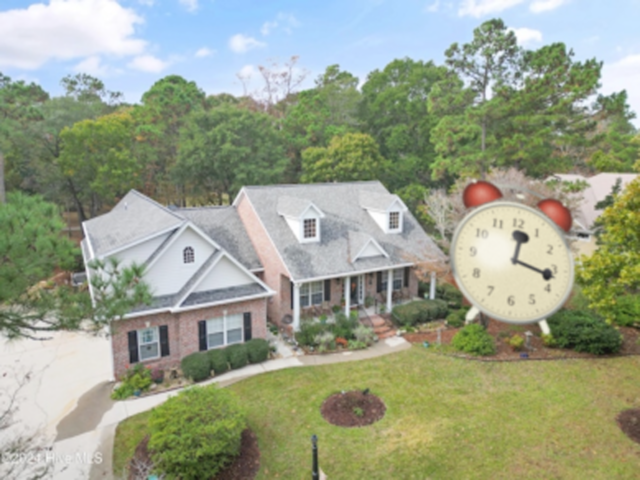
h=12 m=17
